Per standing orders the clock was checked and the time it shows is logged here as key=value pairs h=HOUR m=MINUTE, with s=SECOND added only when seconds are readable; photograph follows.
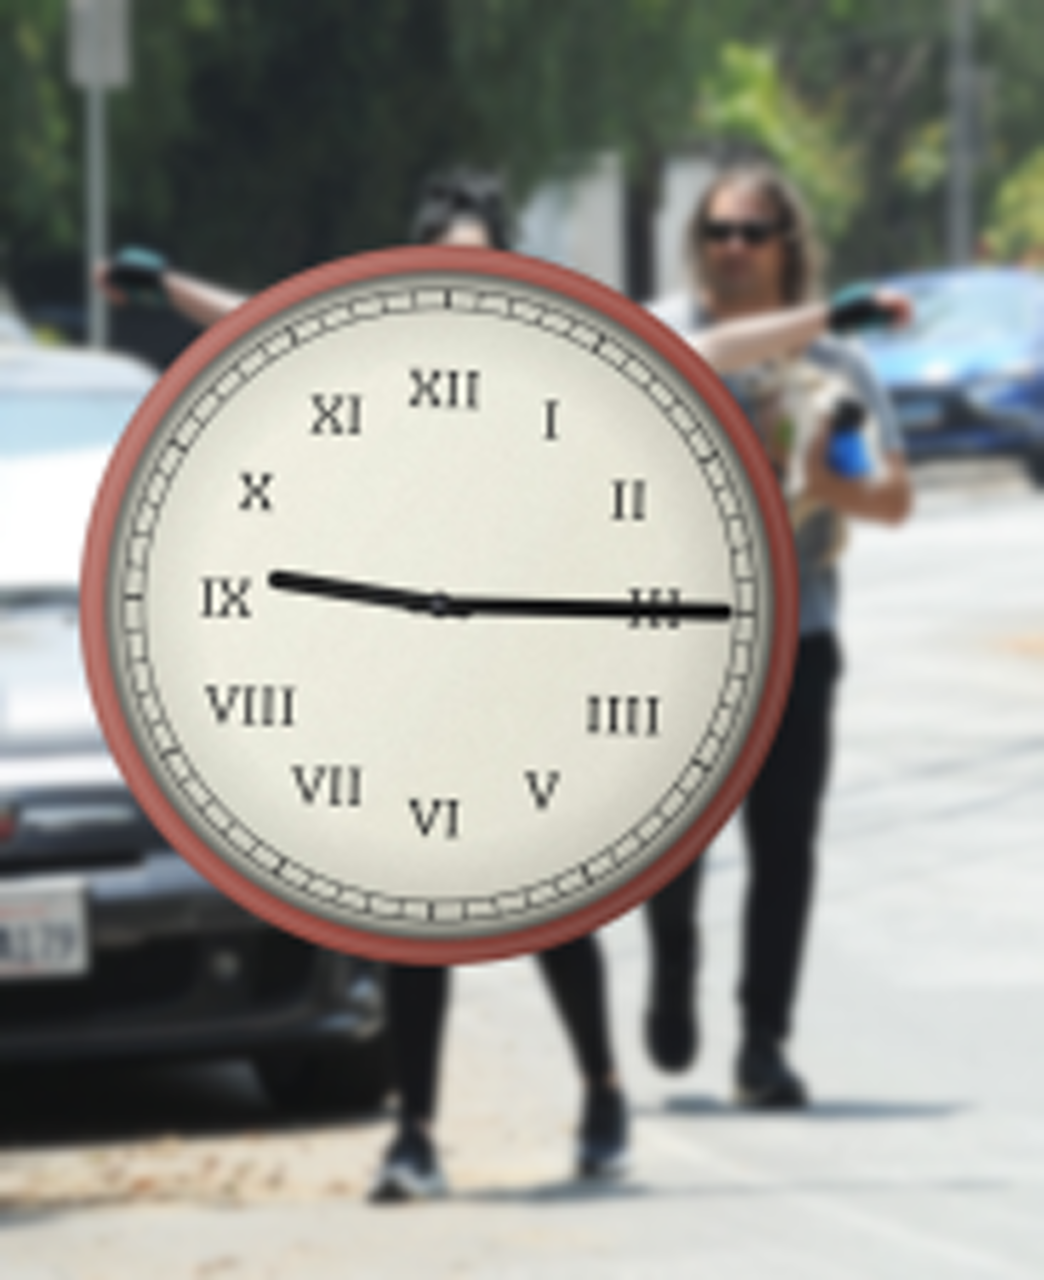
h=9 m=15
